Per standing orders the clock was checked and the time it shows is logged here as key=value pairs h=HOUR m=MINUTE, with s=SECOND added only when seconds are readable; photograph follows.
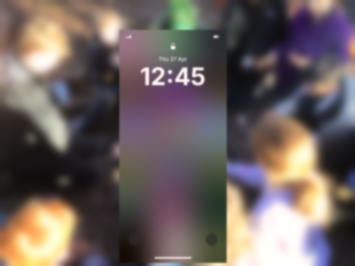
h=12 m=45
